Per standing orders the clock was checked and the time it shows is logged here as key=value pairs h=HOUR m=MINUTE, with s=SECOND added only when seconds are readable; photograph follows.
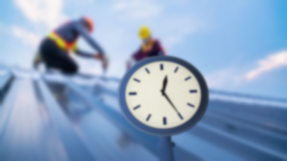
h=12 m=25
